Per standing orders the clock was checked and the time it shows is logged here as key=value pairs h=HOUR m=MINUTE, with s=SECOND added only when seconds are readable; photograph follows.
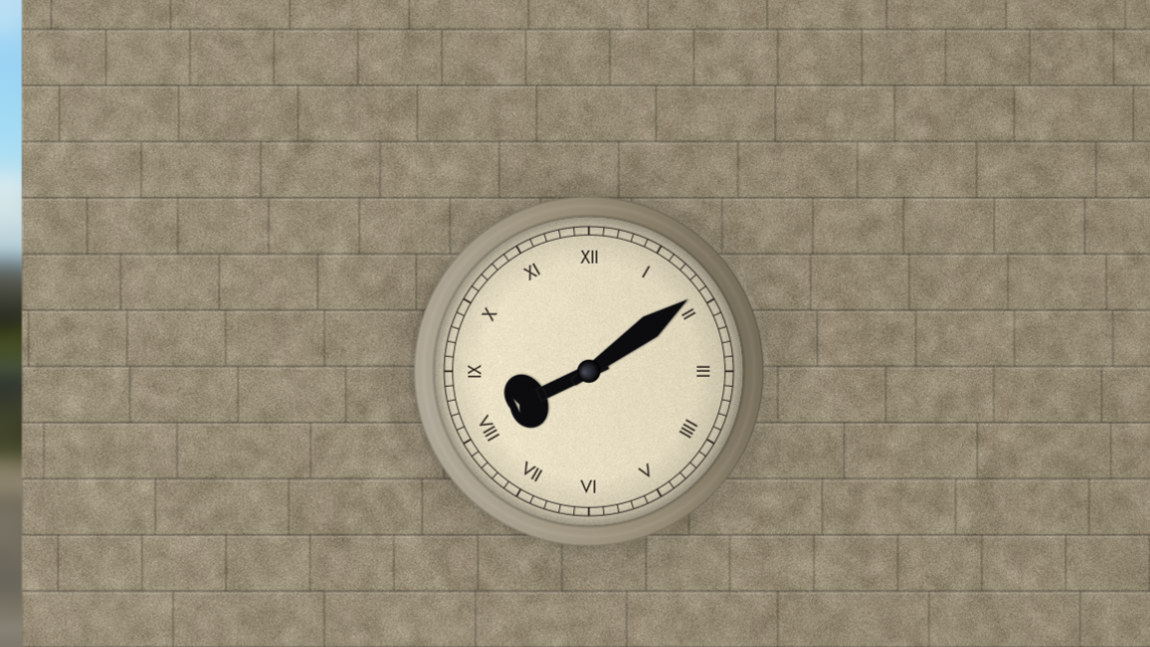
h=8 m=9
